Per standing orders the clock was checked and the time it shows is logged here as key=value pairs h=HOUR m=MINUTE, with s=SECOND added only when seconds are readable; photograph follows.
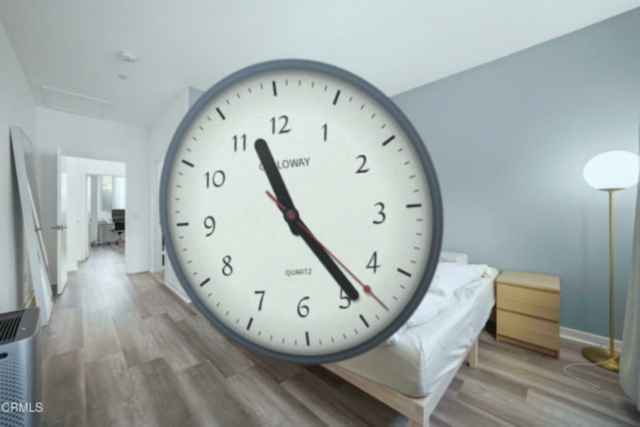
h=11 m=24 s=23
